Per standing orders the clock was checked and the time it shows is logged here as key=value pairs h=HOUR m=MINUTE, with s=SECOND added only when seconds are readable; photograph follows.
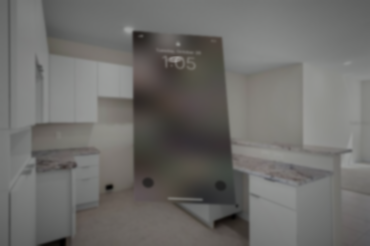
h=1 m=5
